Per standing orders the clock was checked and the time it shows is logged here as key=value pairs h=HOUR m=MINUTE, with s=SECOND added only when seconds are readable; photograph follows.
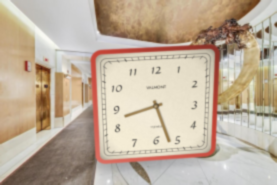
h=8 m=27
